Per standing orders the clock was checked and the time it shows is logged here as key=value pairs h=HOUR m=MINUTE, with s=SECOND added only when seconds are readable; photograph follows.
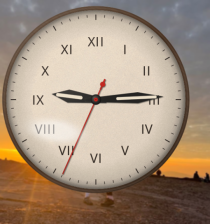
h=9 m=14 s=34
